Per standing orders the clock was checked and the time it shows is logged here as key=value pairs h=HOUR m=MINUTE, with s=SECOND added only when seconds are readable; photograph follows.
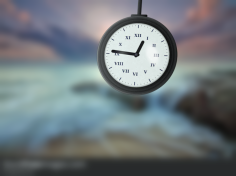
h=12 m=46
